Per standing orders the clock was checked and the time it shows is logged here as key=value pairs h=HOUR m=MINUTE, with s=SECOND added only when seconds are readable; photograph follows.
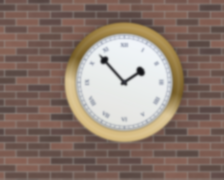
h=1 m=53
